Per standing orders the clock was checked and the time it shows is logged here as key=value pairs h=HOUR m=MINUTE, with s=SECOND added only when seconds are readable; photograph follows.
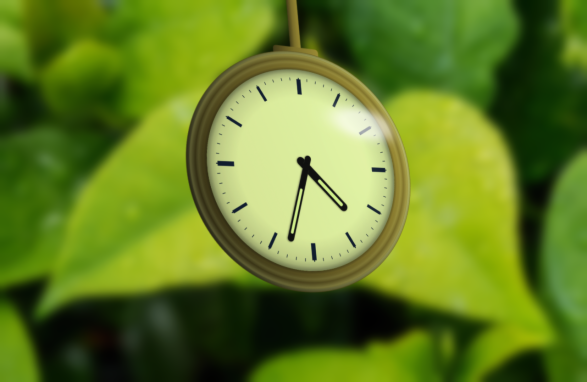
h=4 m=33
